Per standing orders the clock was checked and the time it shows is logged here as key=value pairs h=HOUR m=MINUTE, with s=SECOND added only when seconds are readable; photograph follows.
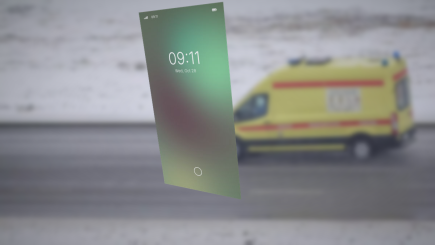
h=9 m=11
